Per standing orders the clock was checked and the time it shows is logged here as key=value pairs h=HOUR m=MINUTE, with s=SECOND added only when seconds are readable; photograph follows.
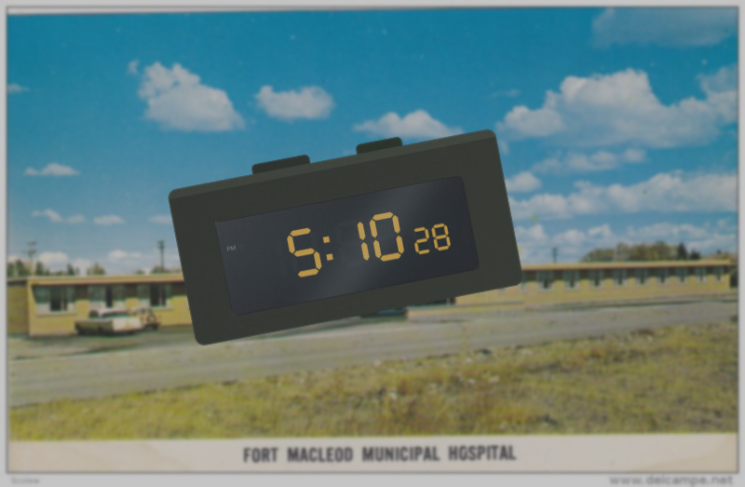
h=5 m=10 s=28
